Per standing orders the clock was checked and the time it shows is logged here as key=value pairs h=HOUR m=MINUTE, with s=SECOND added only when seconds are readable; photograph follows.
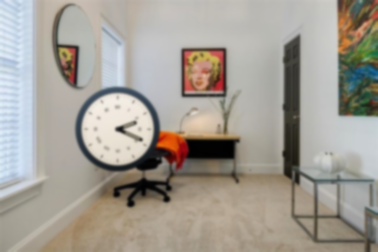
h=2 m=19
